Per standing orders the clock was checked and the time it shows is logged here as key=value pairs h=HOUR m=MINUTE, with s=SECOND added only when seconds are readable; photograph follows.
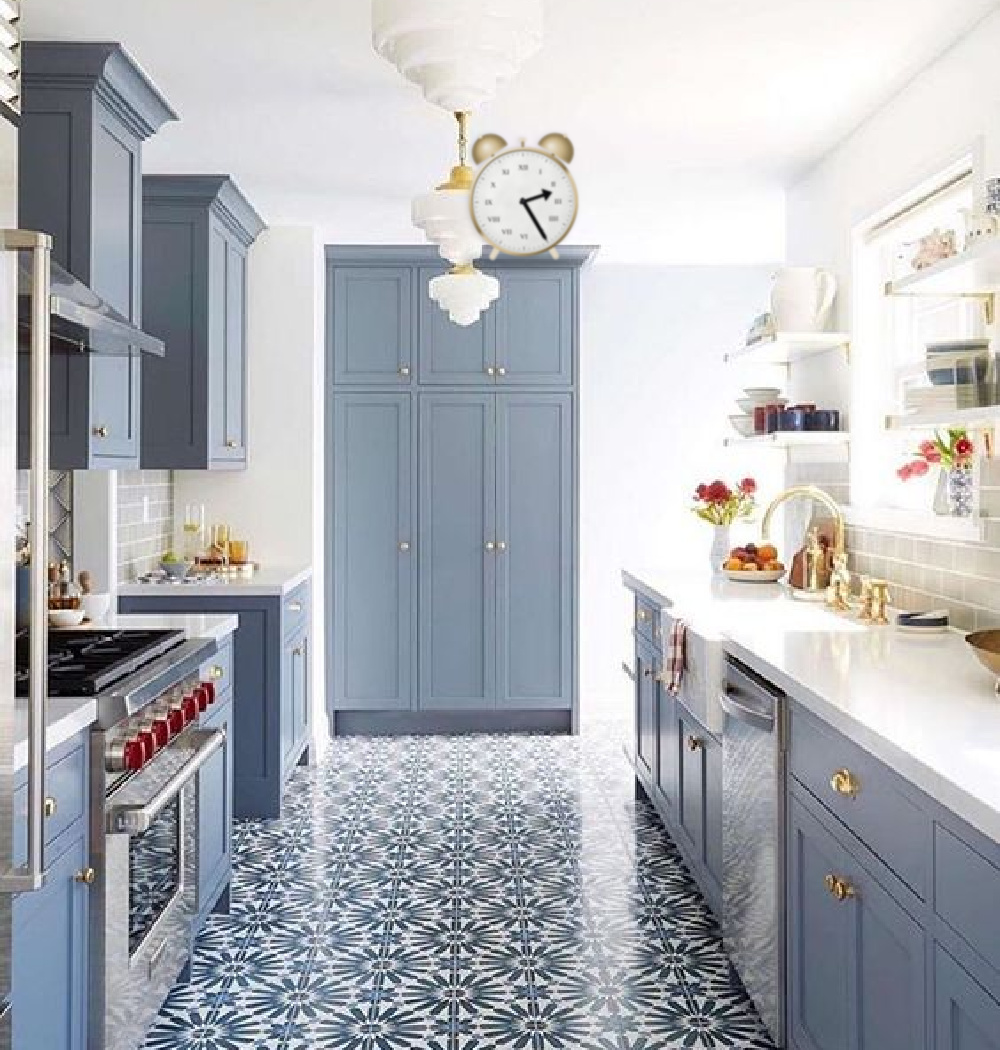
h=2 m=25
